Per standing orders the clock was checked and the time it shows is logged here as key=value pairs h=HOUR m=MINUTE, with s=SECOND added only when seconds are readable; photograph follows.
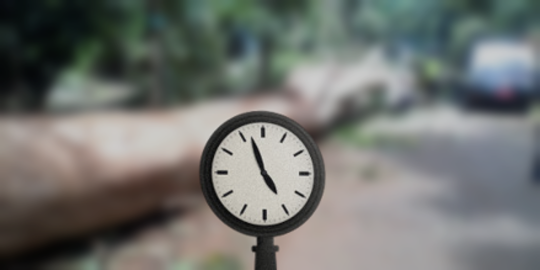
h=4 m=57
